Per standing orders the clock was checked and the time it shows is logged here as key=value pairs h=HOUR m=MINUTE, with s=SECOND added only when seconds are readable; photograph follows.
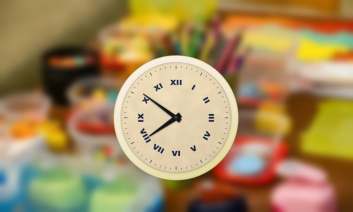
h=7 m=51
